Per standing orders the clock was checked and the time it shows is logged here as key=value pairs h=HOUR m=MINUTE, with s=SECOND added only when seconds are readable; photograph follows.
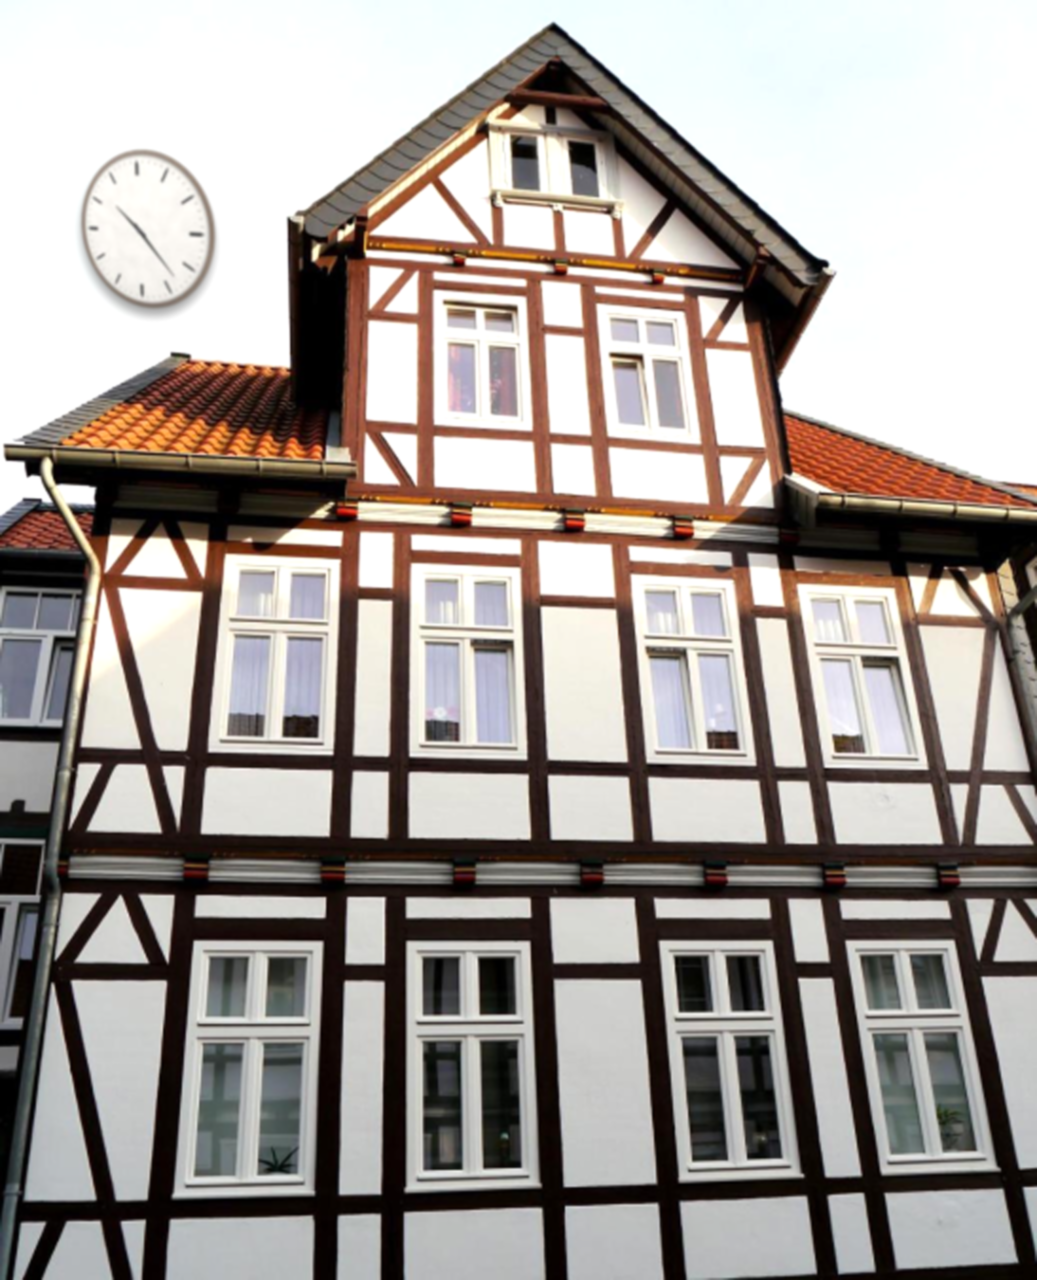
h=10 m=23
